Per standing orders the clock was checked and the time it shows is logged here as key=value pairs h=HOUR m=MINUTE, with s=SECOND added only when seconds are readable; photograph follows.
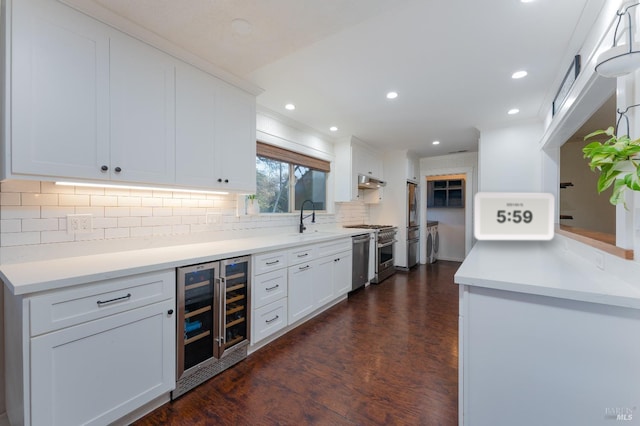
h=5 m=59
